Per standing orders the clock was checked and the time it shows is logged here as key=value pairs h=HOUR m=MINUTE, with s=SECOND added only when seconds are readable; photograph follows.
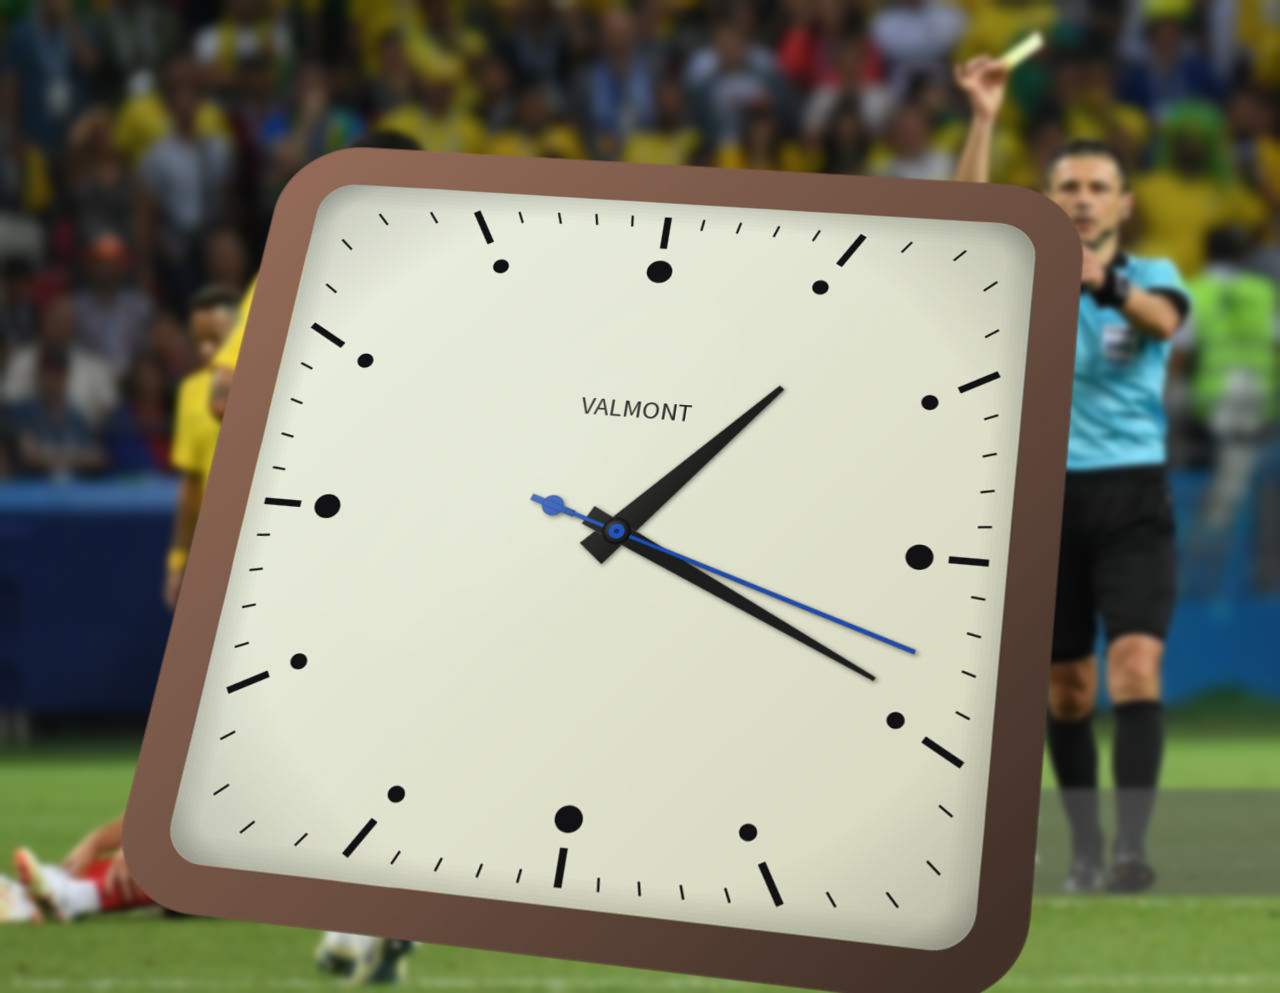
h=1 m=19 s=18
